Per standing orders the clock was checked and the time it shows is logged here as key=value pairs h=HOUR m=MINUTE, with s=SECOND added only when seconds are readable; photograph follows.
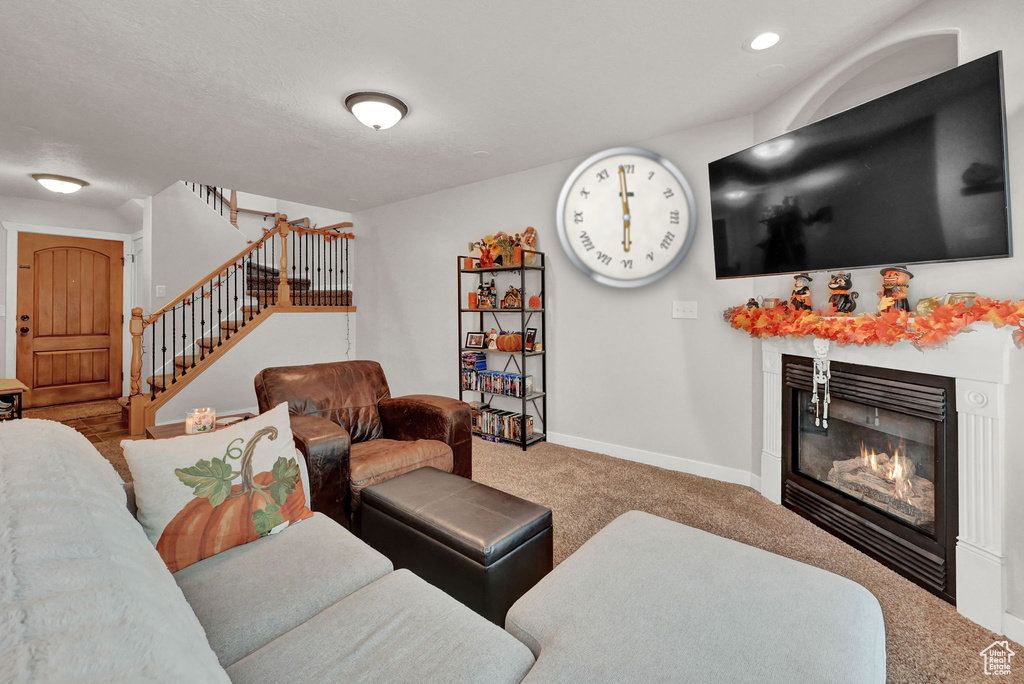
h=5 m=59
